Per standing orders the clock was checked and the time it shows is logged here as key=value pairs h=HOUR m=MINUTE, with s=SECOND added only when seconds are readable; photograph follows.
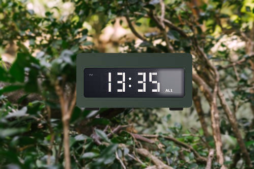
h=13 m=35
